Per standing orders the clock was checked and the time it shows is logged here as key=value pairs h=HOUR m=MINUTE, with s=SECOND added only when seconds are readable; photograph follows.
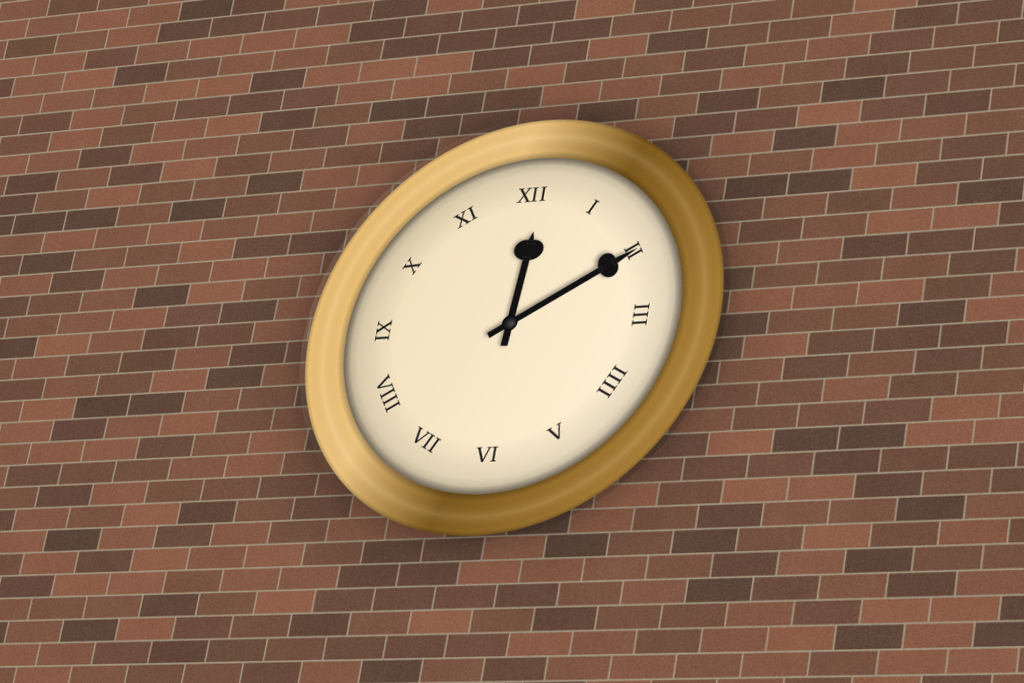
h=12 m=10
